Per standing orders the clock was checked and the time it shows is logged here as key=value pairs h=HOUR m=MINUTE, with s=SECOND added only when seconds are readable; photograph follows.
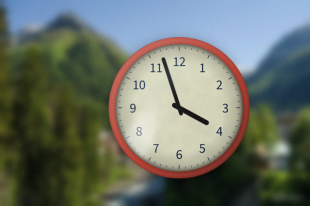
h=3 m=57
